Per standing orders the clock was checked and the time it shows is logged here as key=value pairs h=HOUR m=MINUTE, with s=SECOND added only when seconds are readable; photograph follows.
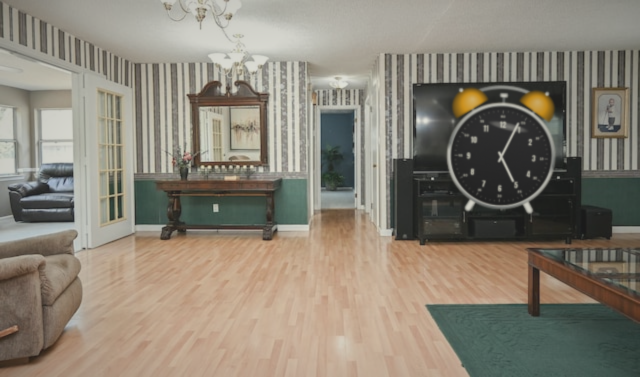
h=5 m=4
